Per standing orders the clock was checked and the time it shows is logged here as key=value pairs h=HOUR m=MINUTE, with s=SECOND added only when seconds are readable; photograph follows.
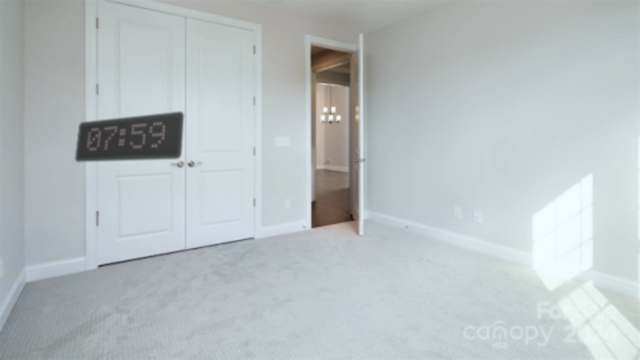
h=7 m=59
